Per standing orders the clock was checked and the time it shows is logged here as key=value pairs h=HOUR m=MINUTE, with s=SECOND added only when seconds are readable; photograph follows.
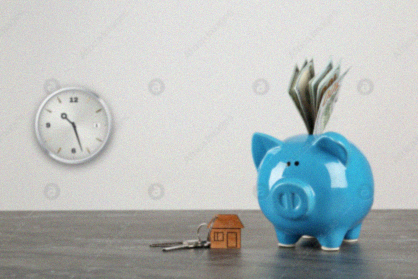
h=10 m=27
